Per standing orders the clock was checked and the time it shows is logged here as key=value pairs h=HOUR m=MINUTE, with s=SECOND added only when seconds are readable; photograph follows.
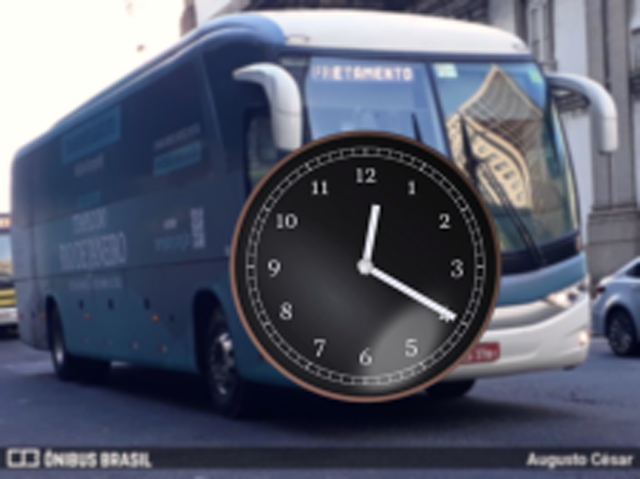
h=12 m=20
